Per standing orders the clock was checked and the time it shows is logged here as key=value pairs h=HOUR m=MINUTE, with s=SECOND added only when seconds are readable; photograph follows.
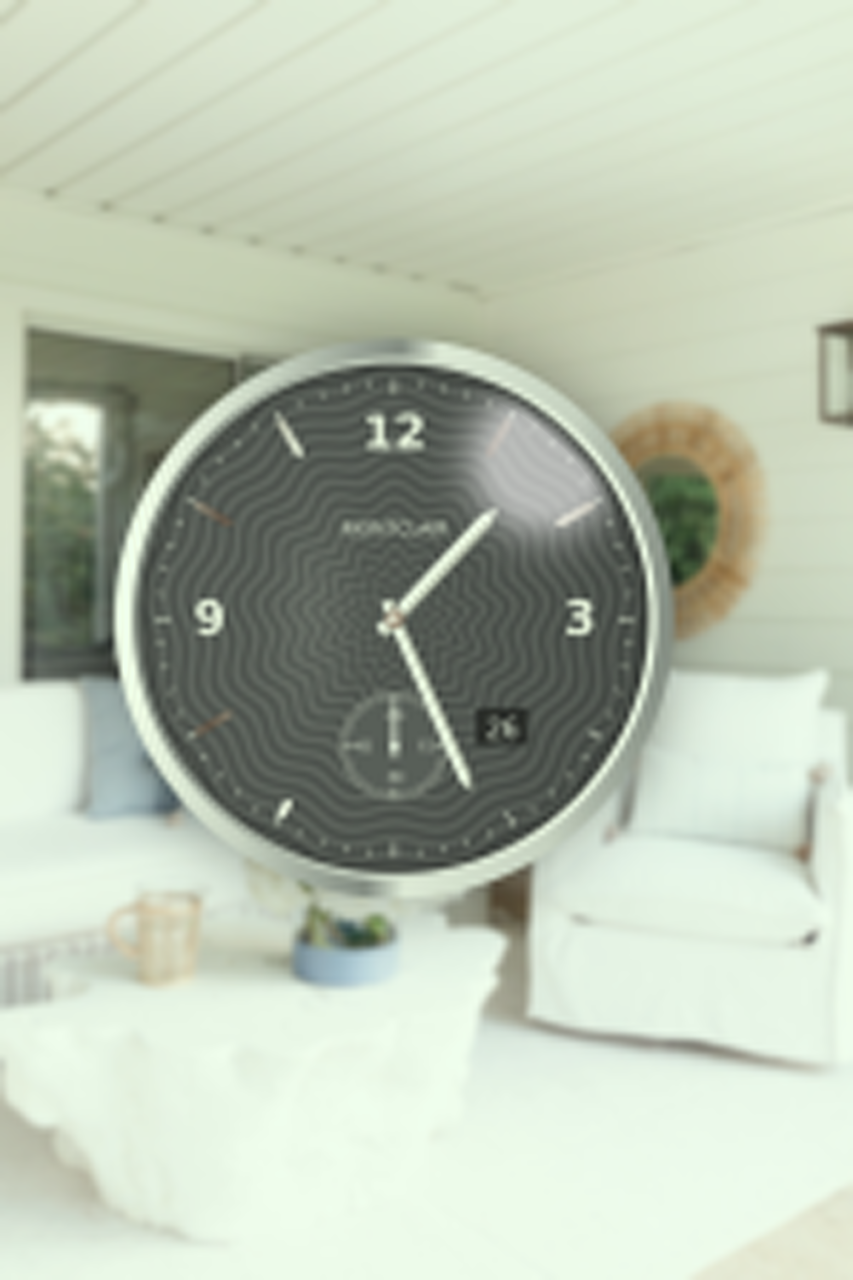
h=1 m=26
